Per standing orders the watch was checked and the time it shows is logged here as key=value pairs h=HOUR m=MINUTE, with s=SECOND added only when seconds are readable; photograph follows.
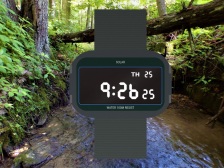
h=9 m=26 s=25
